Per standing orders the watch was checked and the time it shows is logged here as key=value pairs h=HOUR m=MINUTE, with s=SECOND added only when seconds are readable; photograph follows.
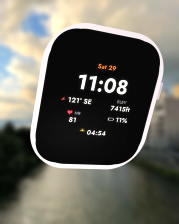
h=11 m=8
